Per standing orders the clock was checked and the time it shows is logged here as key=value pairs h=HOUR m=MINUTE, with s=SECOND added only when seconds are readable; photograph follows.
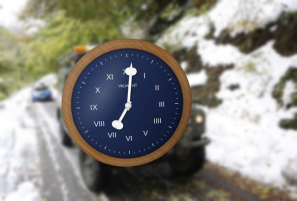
h=7 m=1
